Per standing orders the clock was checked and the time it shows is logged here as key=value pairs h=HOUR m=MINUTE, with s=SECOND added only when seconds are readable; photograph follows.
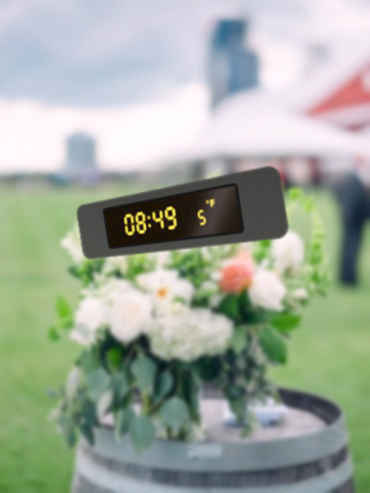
h=8 m=49
